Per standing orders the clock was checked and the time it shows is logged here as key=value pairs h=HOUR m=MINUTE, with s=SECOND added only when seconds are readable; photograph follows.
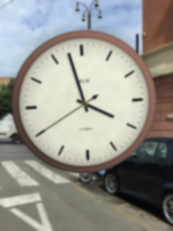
h=3 m=57 s=40
